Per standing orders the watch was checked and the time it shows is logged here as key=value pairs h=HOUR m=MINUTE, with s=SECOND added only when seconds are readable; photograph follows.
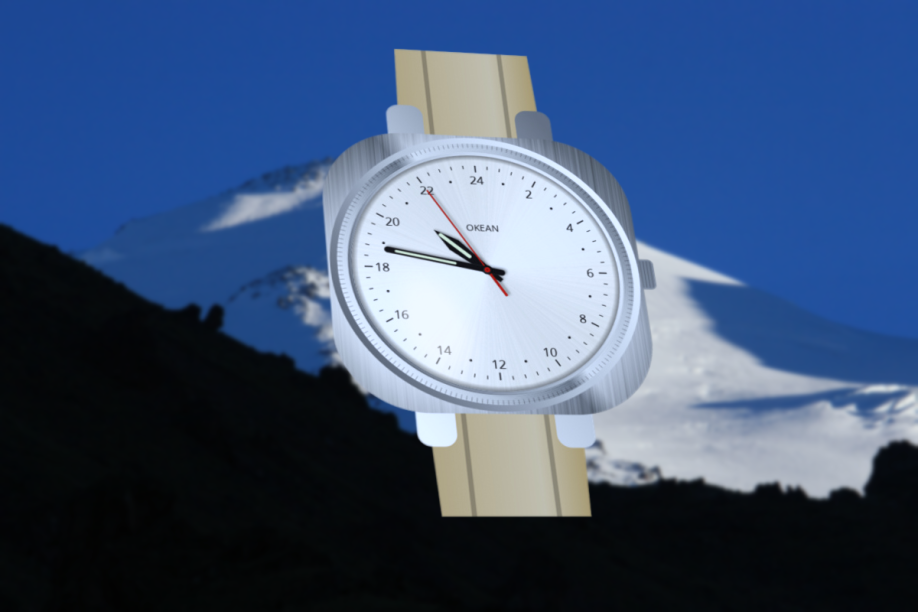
h=20 m=46 s=55
